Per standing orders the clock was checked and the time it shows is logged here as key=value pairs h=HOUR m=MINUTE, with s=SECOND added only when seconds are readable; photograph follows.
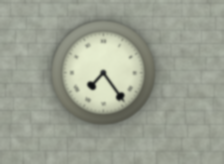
h=7 m=24
